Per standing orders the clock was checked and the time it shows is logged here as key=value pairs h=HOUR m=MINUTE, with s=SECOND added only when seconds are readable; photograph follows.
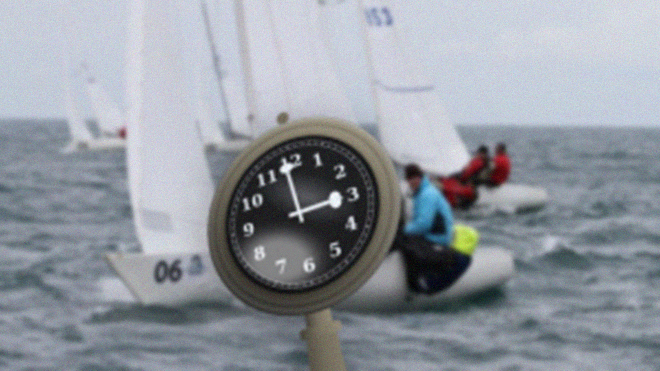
h=2 m=59
